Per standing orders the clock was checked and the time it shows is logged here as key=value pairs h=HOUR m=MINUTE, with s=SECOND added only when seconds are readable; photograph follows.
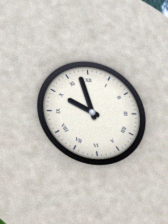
h=9 m=58
